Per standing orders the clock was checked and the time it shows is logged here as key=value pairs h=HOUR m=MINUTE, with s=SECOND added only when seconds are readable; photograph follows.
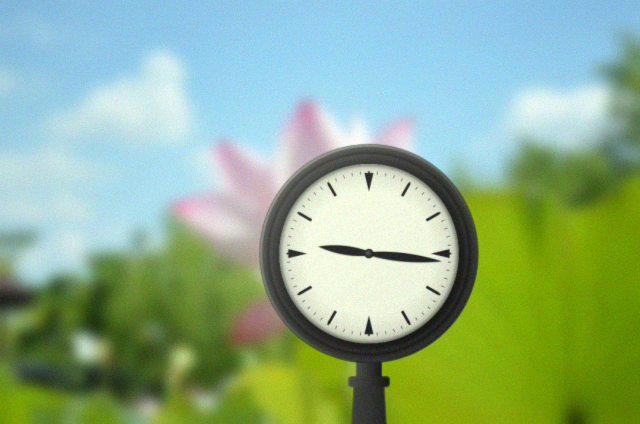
h=9 m=16
